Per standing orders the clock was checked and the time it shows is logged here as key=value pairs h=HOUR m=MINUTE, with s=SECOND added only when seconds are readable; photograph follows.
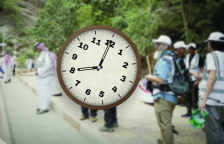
h=8 m=0
